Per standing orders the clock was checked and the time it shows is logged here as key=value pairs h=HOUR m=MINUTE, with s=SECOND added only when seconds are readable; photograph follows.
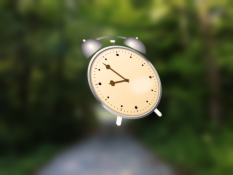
h=8 m=53
